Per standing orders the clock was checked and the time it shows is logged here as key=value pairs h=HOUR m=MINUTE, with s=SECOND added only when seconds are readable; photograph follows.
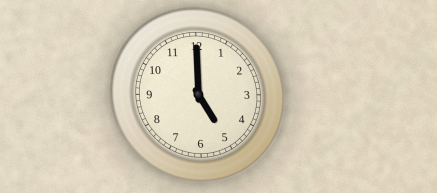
h=5 m=0
